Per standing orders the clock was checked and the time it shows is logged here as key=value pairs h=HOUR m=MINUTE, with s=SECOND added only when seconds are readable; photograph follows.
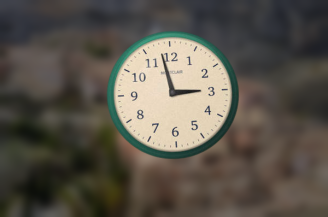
h=2 m=58
